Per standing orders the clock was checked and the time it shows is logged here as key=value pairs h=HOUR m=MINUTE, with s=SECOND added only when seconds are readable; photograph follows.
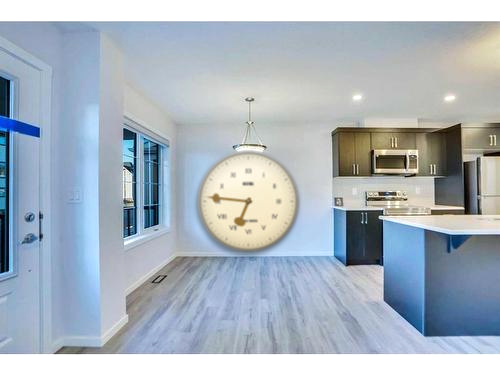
h=6 m=46
